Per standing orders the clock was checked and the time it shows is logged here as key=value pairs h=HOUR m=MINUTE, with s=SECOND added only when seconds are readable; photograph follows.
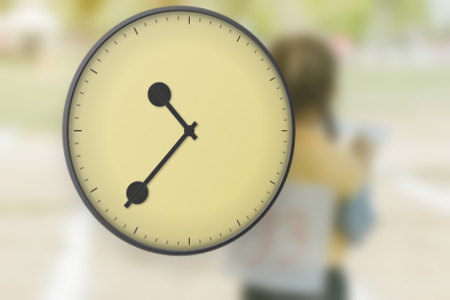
h=10 m=37
